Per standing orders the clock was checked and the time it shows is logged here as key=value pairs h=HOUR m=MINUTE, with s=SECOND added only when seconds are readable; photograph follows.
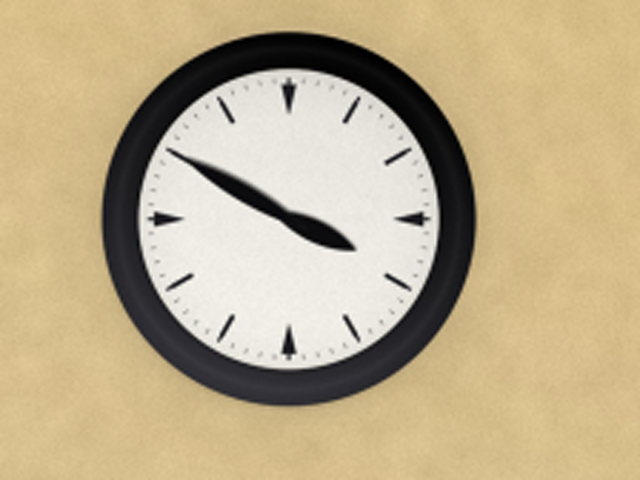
h=3 m=50
